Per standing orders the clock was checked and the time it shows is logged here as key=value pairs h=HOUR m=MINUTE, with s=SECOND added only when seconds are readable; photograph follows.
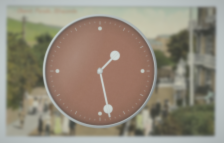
h=1 m=28
